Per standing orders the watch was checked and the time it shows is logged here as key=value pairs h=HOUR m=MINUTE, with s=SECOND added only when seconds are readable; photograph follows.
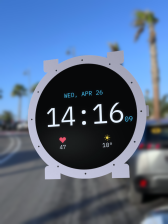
h=14 m=16
